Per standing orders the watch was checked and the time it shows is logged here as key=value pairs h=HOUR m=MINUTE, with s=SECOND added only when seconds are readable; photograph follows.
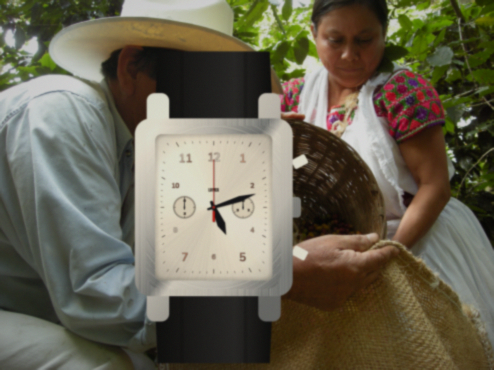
h=5 m=12
